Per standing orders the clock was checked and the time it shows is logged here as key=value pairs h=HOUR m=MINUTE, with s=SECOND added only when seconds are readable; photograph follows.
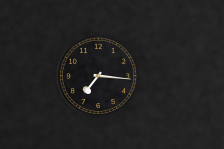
h=7 m=16
